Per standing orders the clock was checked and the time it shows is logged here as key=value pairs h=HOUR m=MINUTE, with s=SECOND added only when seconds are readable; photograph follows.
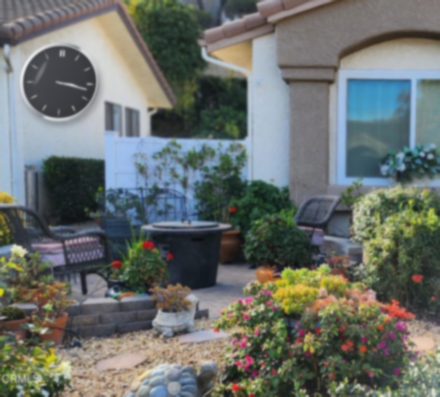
h=3 m=17
